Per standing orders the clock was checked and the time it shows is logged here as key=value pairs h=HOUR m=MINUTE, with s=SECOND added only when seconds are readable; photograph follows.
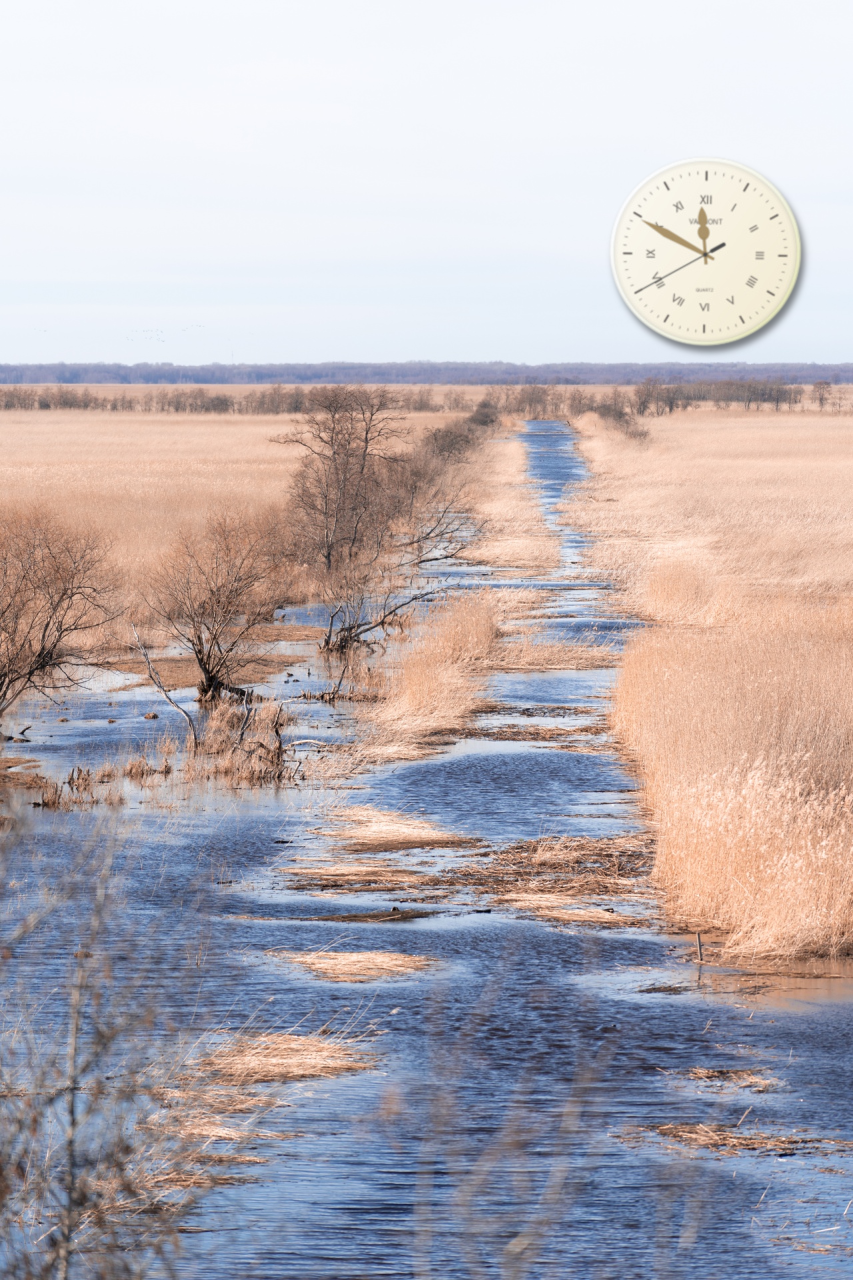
h=11 m=49 s=40
